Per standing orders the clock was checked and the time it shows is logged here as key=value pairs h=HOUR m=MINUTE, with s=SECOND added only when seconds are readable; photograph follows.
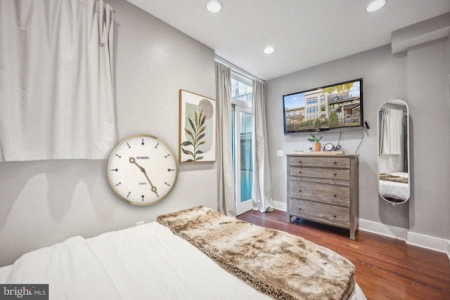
h=10 m=25
